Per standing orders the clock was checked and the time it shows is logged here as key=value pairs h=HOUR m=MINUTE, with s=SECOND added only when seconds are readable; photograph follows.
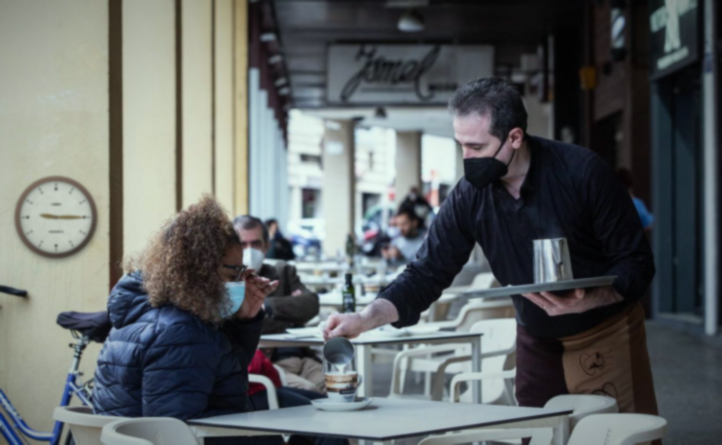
h=9 m=15
